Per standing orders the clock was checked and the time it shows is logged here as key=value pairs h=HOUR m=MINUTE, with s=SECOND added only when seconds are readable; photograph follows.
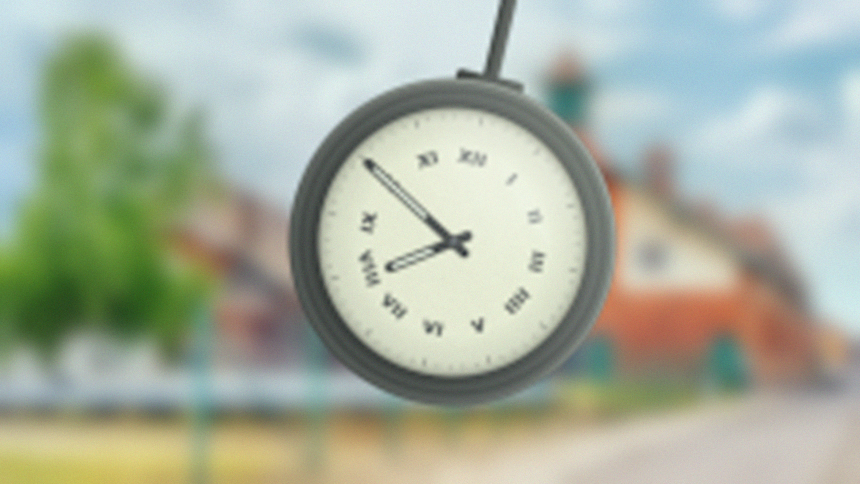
h=7 m=50
